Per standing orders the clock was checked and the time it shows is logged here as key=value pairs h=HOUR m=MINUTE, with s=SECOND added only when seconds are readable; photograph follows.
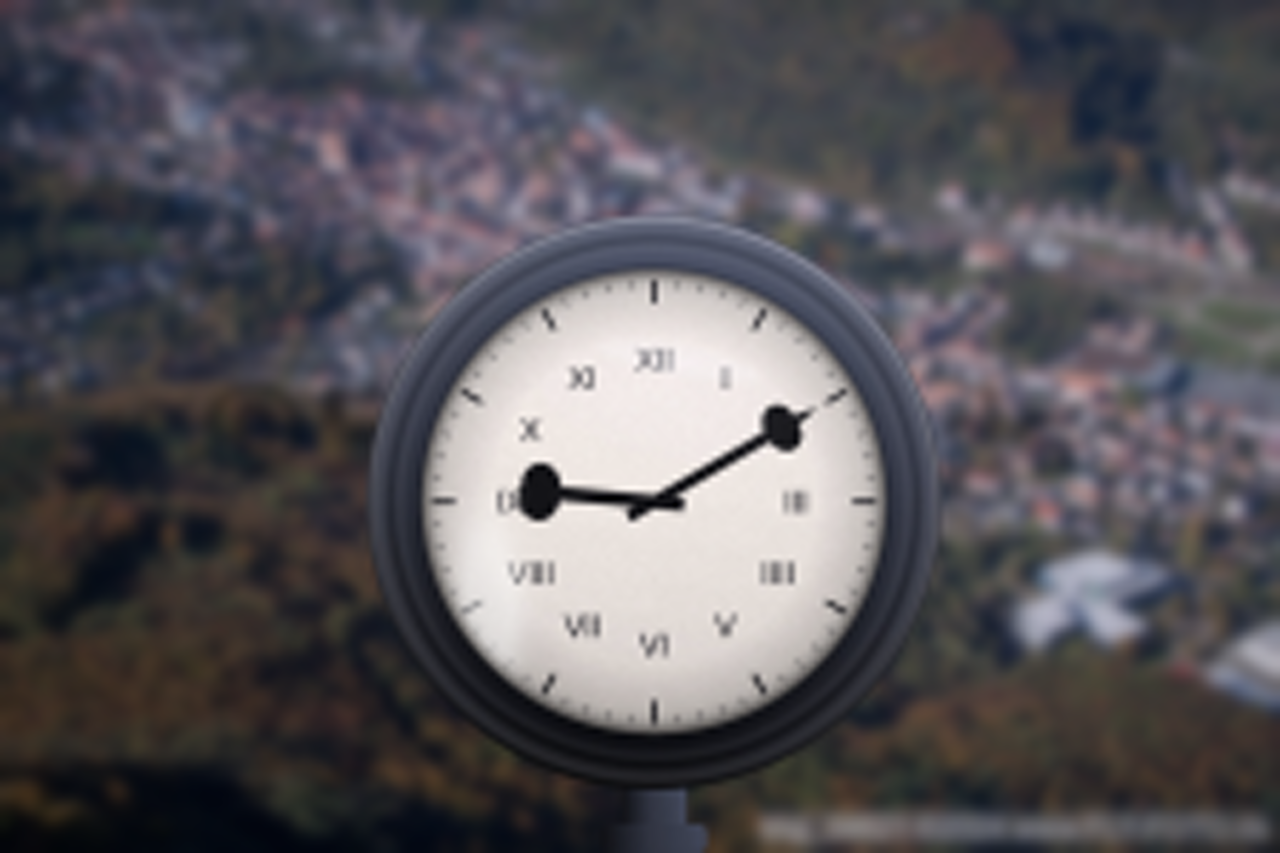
h=9 m=10
